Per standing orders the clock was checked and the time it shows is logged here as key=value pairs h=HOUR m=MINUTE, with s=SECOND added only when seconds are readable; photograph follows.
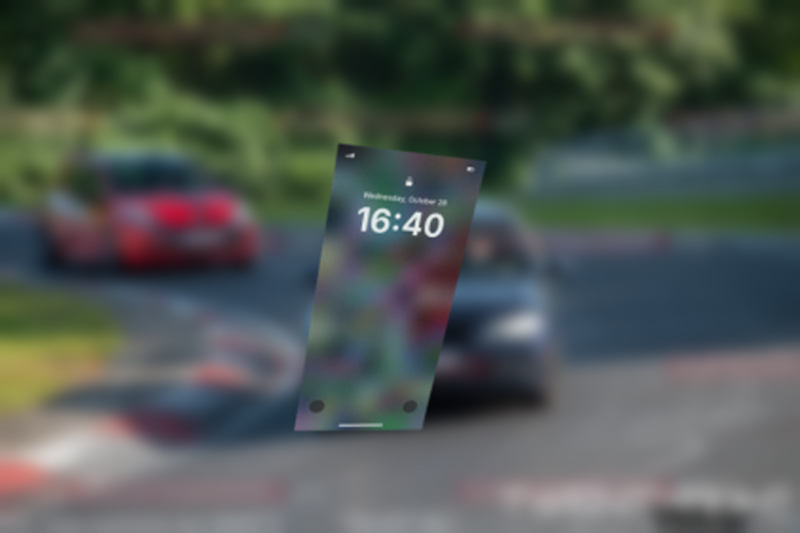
h=16 m=40
